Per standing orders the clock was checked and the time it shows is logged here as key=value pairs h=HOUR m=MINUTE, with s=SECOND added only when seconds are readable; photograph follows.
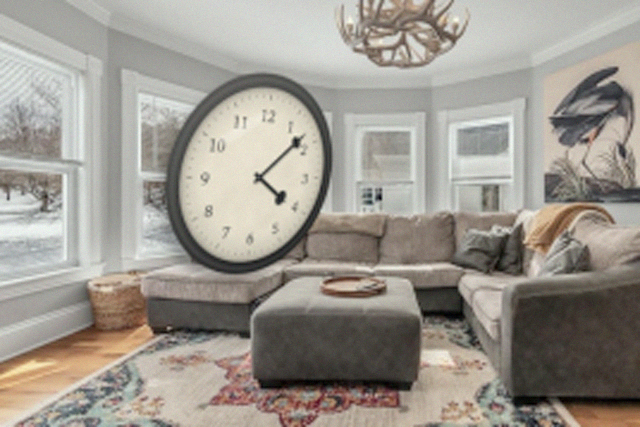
h=4 m=8
